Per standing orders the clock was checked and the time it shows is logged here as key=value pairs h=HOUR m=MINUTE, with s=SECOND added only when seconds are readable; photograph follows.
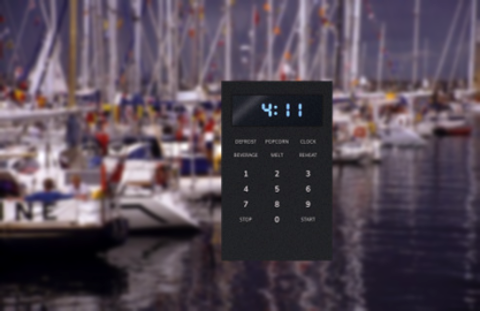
h=4 m=11
